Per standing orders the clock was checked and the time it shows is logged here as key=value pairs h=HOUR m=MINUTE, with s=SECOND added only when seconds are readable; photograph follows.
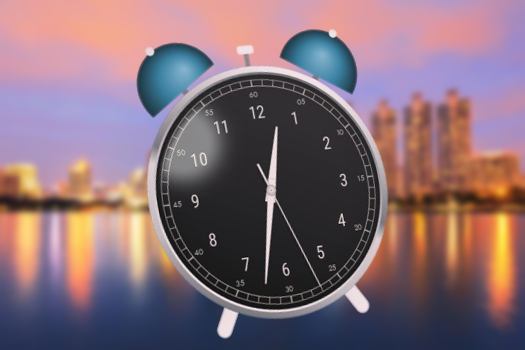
h=12 m=32 s=27
